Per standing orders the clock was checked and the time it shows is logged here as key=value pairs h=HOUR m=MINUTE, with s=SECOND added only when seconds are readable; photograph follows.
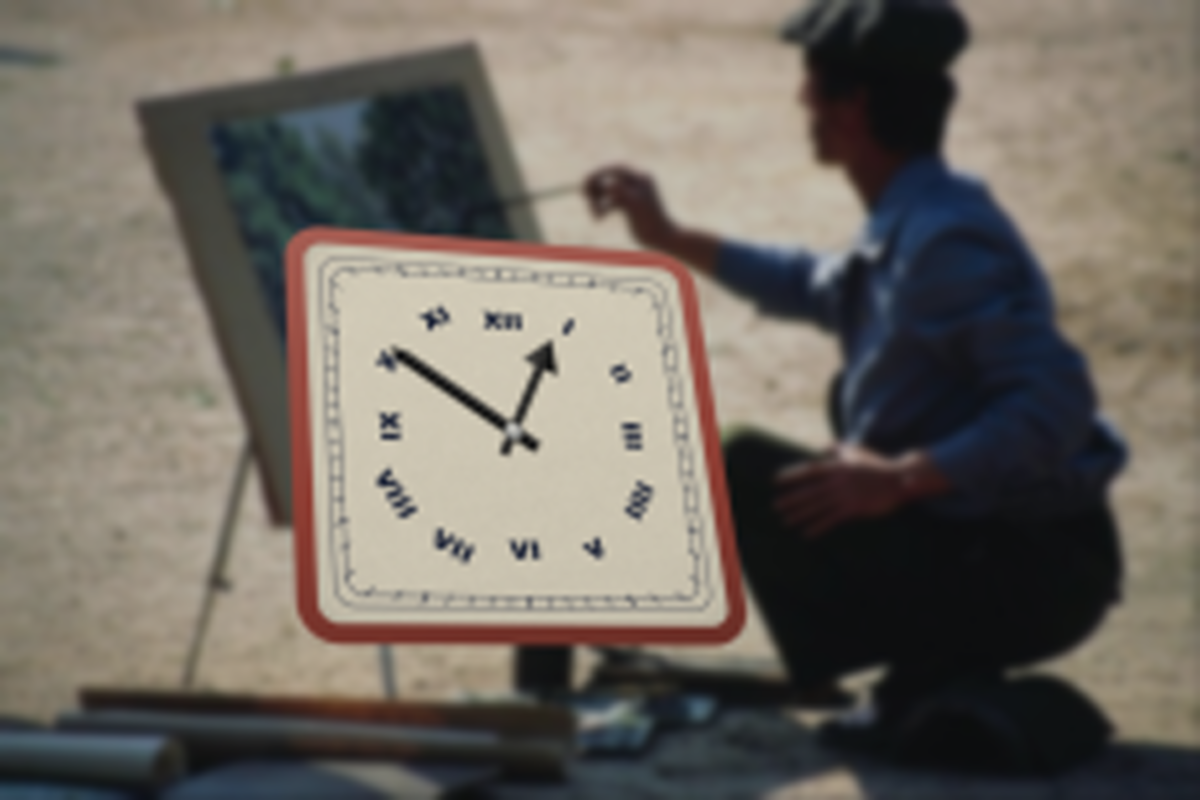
h=12 m=51
